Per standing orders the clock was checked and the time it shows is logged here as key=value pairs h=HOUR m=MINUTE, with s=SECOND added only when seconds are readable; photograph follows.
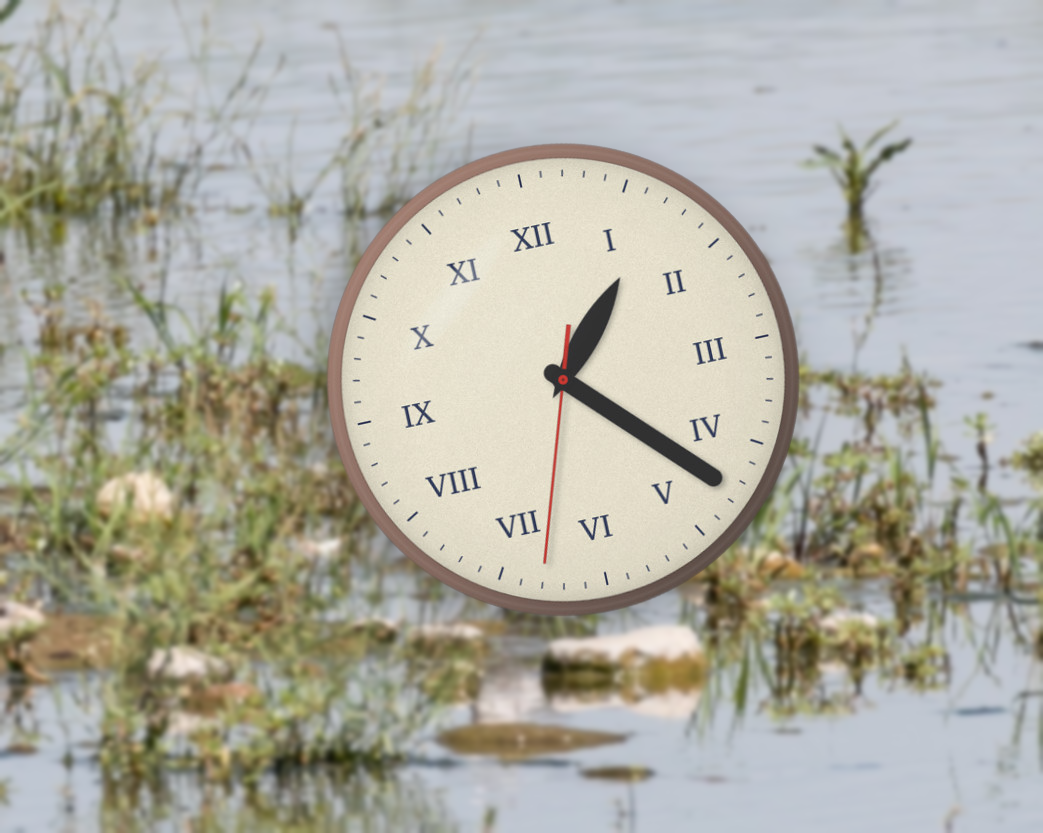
h=1 m=22 s=33
